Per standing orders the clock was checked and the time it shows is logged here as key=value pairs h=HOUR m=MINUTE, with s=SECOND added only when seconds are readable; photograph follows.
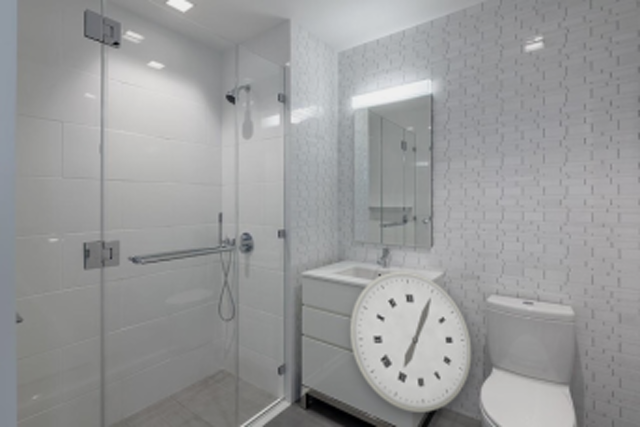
h=7 m=5
